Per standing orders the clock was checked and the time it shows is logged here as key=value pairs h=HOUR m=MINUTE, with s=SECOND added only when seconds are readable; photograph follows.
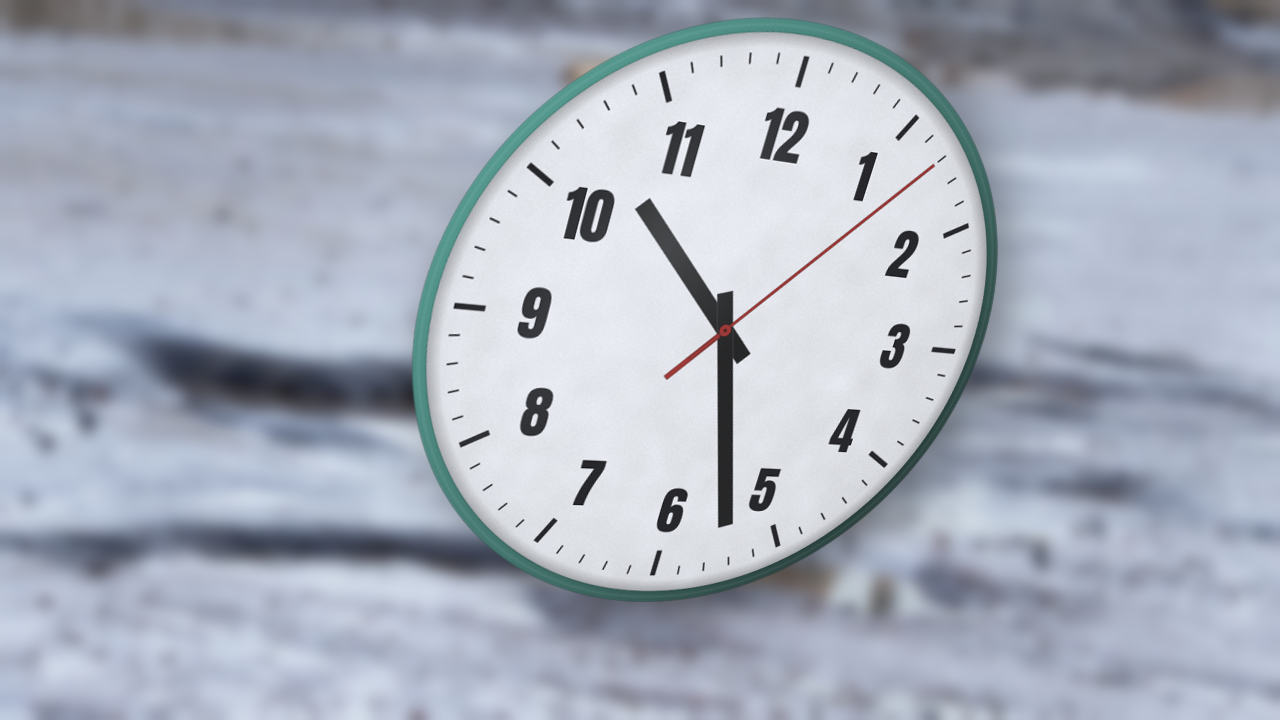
h=10 m=27 s=7
